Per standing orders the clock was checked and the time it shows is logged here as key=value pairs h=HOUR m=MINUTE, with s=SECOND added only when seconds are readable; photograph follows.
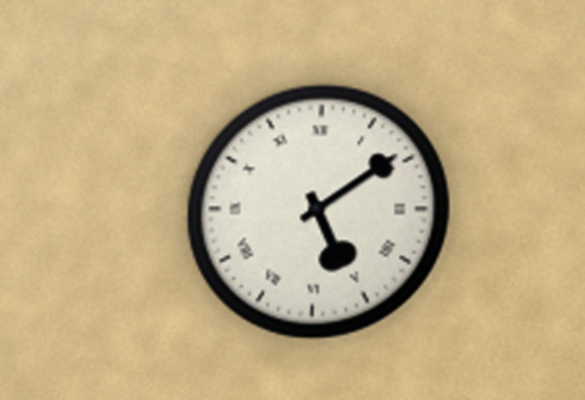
h=5 m=9
